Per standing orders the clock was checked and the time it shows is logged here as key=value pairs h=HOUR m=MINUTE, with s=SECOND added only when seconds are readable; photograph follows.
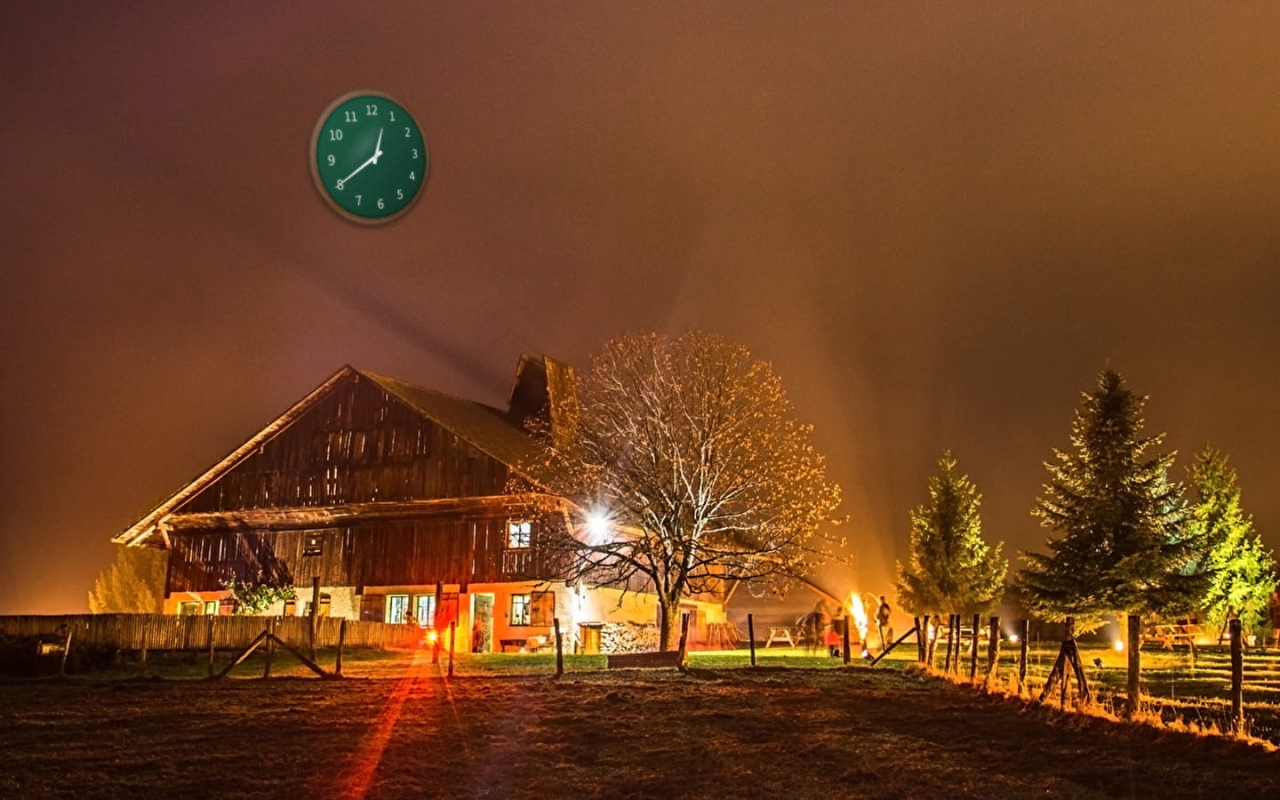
h=12 m=40
